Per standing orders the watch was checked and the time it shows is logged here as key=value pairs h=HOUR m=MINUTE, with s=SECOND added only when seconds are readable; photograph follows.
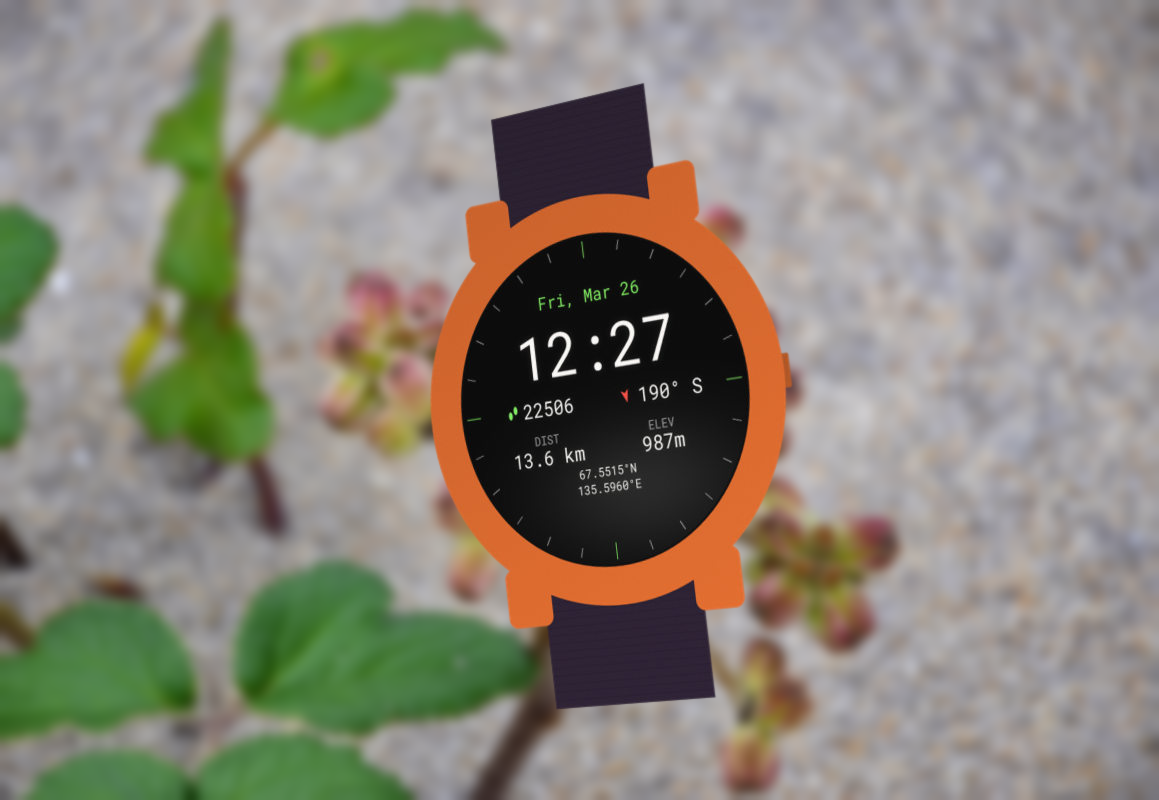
h=12 m=27
